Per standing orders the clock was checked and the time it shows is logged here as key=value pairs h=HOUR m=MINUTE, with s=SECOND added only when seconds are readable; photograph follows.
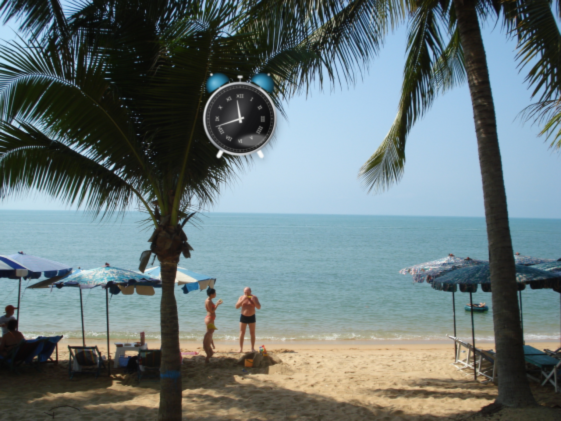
h=11 m=42
